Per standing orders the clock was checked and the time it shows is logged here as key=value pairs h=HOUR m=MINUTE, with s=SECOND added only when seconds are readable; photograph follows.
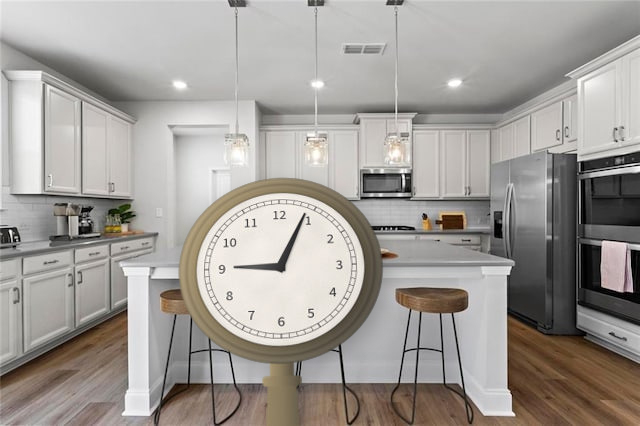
h=9 m=4
